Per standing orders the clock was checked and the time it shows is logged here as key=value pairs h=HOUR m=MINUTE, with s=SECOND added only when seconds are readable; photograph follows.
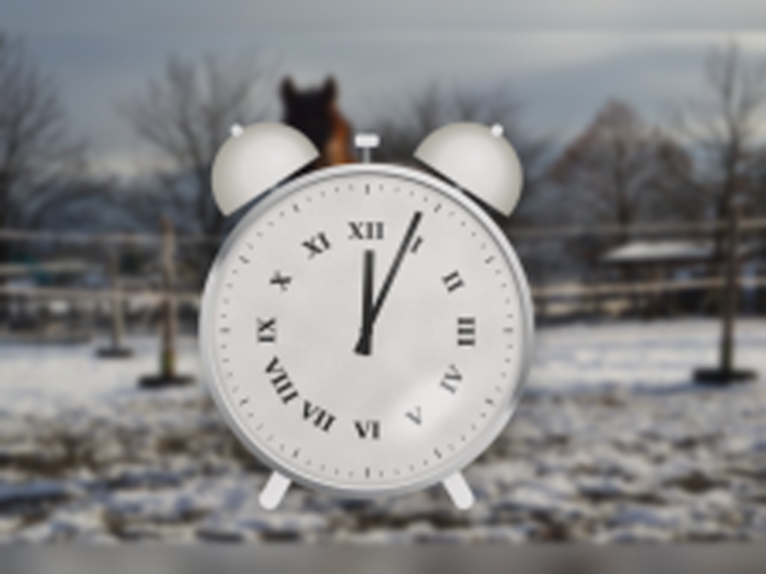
h=12 m=4
